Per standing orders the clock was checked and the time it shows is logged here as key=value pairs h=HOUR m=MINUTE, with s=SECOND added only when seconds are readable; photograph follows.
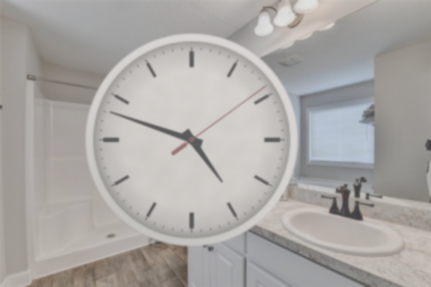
h=4 m=48 s=9
